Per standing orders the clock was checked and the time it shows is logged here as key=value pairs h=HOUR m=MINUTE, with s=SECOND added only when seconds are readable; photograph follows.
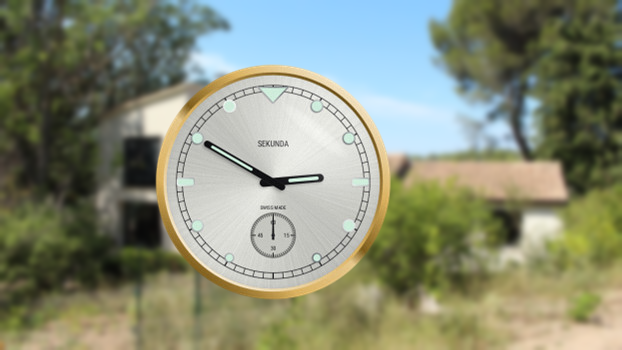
h=2 m=50
